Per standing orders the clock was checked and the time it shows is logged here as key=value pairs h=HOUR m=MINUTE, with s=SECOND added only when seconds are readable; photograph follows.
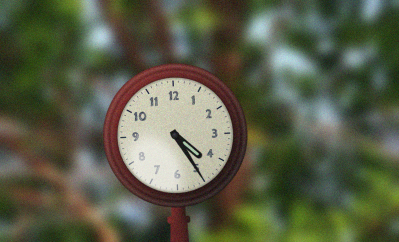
h=4 m=25
